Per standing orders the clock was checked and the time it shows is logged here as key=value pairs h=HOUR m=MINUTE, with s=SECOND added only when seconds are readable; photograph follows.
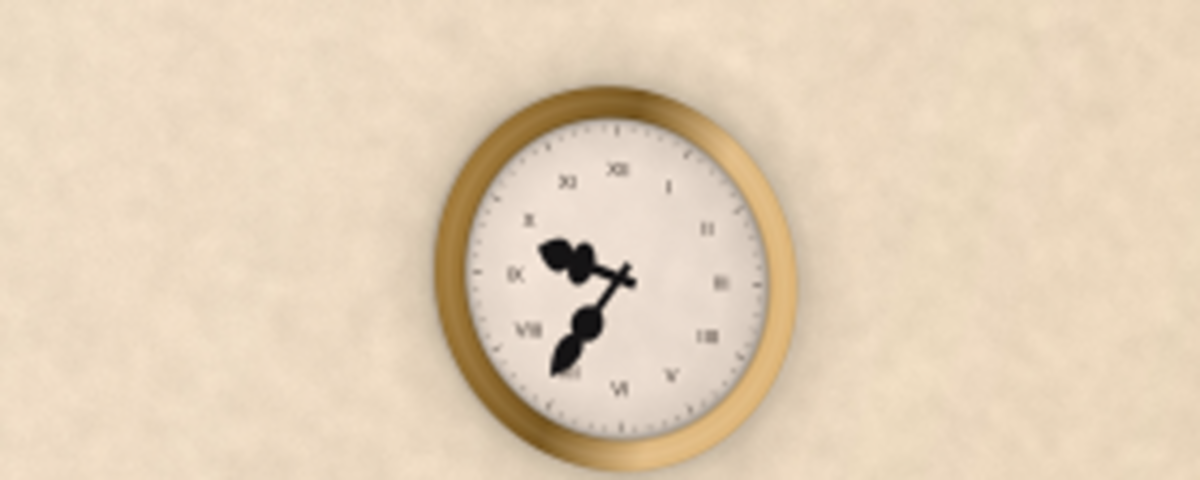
h=9 m=36
